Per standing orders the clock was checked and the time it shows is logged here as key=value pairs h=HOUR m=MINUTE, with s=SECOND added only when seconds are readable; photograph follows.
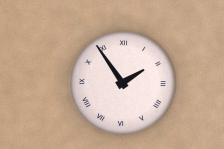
h=1 m=54
